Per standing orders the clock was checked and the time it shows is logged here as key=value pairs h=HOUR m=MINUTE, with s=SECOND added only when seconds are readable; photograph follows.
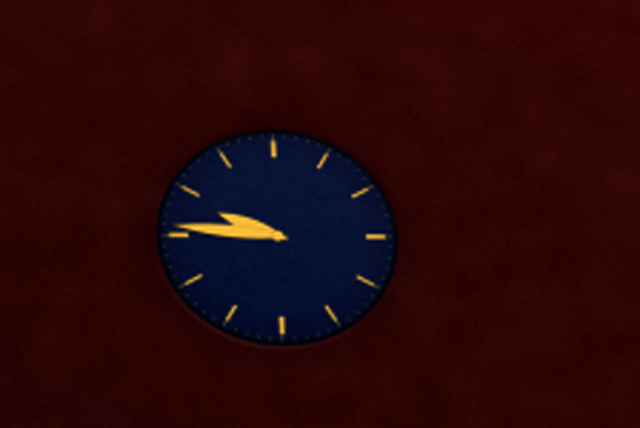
h=9 m=46
